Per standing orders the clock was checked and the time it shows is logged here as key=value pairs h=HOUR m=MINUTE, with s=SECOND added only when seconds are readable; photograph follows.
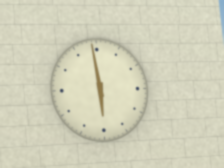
h=5 m=59
